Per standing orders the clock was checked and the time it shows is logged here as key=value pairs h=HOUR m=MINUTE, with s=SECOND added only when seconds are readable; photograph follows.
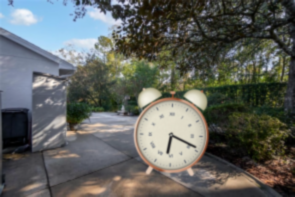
h=6 m=19
